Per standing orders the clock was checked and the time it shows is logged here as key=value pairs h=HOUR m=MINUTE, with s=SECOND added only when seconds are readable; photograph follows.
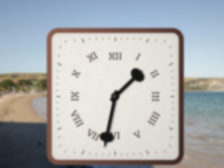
h=1 m=32
